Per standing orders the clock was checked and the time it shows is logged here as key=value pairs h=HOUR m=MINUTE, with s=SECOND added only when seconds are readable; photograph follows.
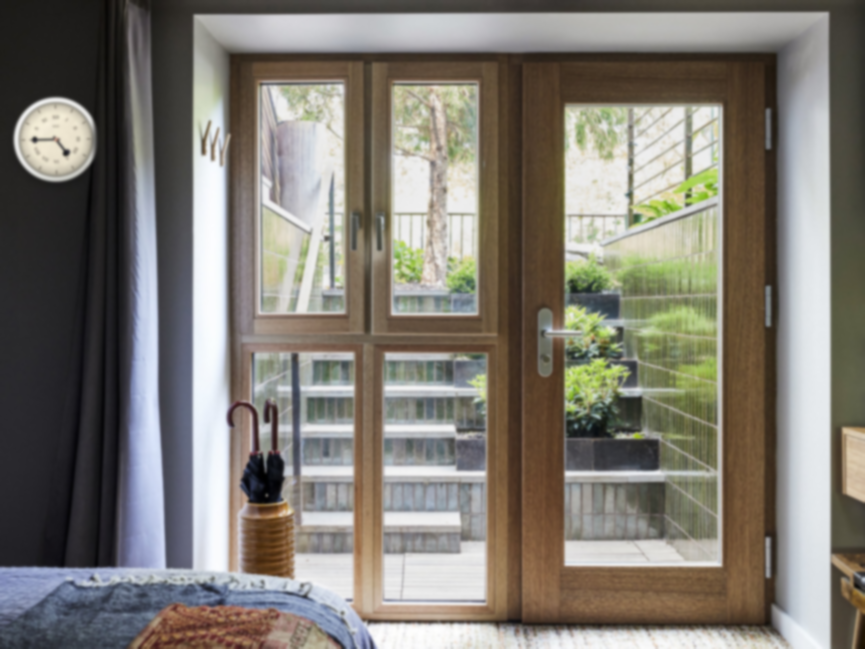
h=4 m=45
